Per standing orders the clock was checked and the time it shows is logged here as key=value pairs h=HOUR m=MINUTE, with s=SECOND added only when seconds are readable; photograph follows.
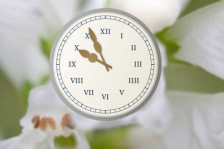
h=9 m=56
